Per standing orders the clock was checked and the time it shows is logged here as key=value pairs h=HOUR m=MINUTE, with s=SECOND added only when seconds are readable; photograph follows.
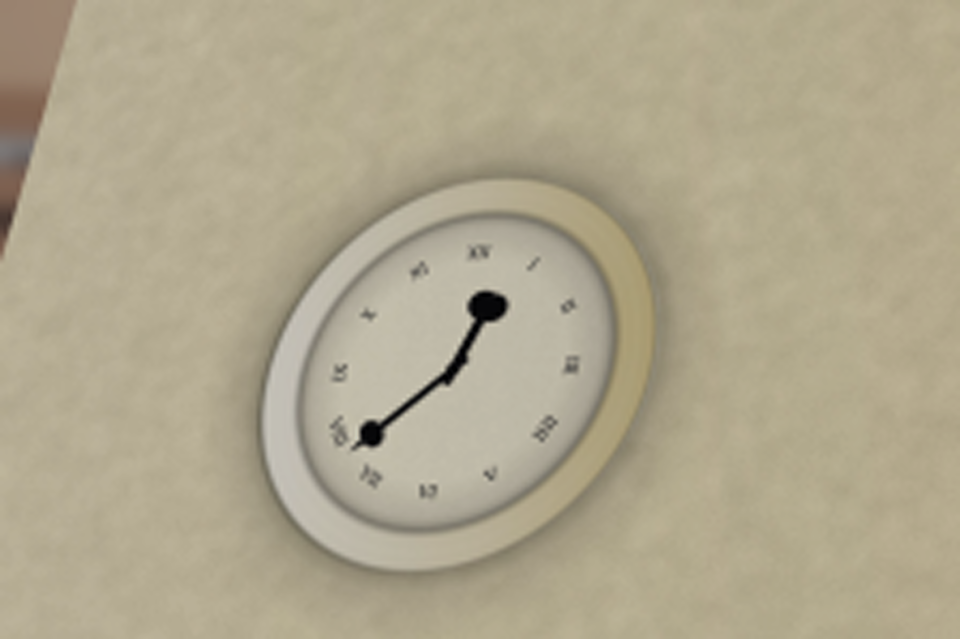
h=12 m=38
